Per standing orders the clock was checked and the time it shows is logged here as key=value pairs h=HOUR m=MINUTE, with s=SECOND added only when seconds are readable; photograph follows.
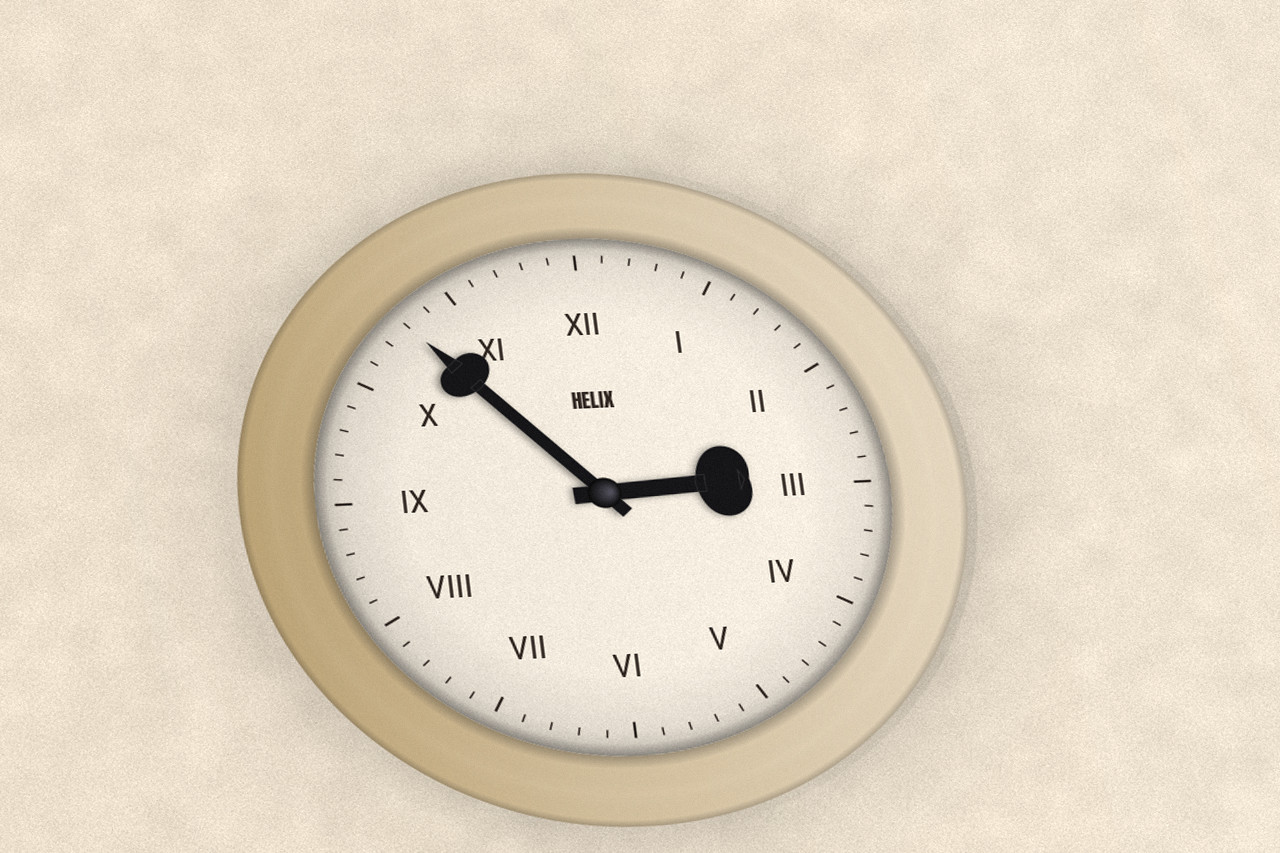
h=2 m=53
